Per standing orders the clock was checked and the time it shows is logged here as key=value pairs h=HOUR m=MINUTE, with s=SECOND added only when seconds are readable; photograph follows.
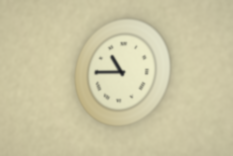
h=10 m=45
